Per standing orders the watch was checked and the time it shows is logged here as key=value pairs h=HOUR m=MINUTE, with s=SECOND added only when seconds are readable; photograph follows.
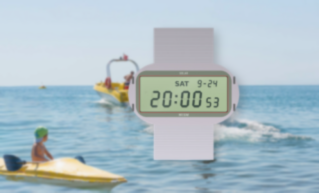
h=20 m=0 s=53
